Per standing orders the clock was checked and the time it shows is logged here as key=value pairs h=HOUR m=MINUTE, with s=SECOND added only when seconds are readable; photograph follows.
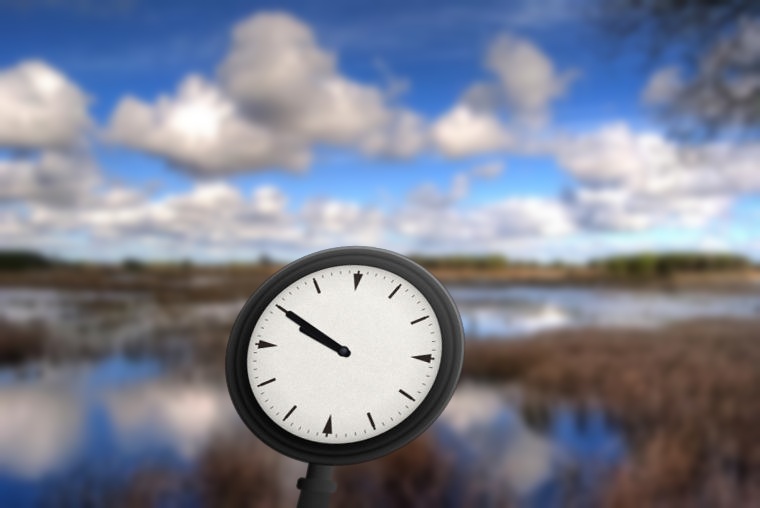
h=9 m=50
